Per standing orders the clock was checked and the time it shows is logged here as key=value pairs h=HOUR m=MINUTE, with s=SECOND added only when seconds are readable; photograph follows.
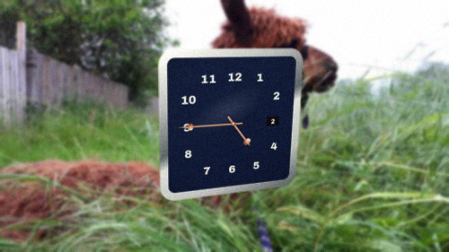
h=4 m=45
